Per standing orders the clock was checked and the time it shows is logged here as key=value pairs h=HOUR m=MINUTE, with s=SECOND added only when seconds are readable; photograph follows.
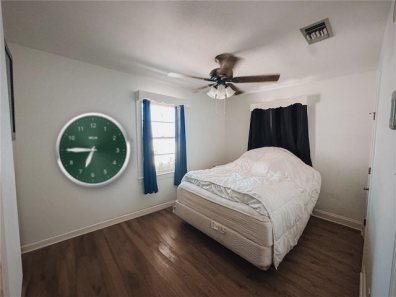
h=6 m=45
